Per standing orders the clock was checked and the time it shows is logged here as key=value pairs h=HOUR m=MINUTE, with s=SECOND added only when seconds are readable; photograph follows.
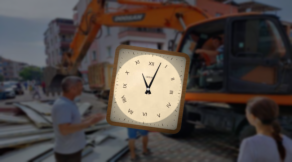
h=11 m=3
